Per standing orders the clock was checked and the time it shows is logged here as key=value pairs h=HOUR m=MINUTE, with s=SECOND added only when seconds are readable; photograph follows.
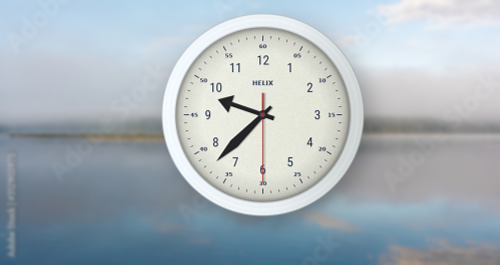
h=9 m=37 s=30
